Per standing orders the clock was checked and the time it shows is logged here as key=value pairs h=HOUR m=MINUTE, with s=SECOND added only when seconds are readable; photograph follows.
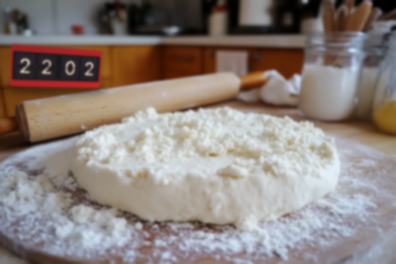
h=22 m=2
